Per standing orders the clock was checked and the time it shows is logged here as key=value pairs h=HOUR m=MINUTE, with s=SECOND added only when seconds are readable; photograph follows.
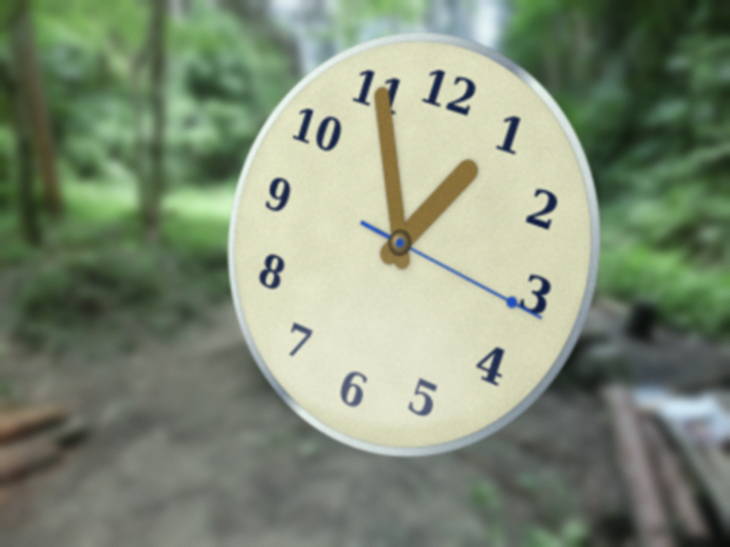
h=12 m=55 s=16
